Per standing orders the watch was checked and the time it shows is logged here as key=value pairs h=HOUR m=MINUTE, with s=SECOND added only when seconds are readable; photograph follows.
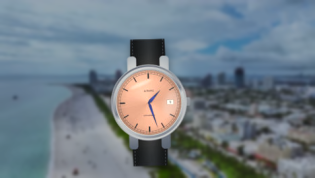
h=1 m=27
